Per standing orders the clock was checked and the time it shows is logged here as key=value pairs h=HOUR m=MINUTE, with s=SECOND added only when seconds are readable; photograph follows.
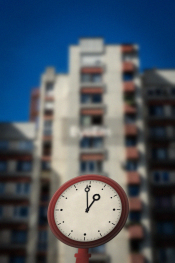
h=12 m=59
